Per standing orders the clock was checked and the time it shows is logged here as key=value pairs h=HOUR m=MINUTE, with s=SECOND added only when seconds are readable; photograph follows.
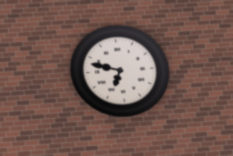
h=6 m=48
